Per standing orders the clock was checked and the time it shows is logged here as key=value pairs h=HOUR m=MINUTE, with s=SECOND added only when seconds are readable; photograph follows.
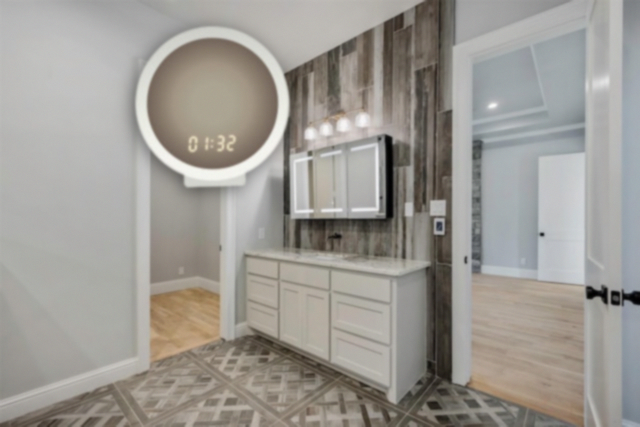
h=1 m=32
